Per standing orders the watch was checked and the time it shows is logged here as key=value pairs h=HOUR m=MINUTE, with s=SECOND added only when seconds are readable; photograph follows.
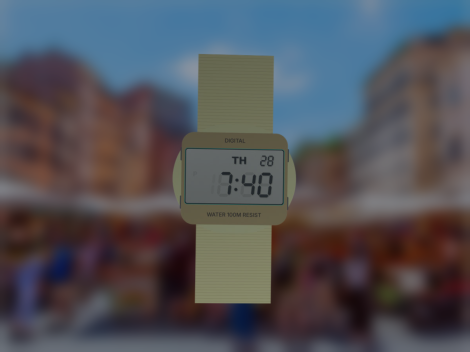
h=7 m=40
